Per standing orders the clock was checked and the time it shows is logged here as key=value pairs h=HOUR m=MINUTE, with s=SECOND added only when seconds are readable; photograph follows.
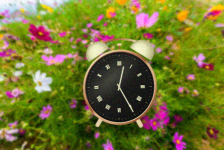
h=12 m=25
